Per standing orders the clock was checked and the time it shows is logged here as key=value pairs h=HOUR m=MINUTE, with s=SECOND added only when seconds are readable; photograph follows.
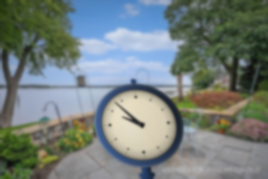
h=9 m=53
